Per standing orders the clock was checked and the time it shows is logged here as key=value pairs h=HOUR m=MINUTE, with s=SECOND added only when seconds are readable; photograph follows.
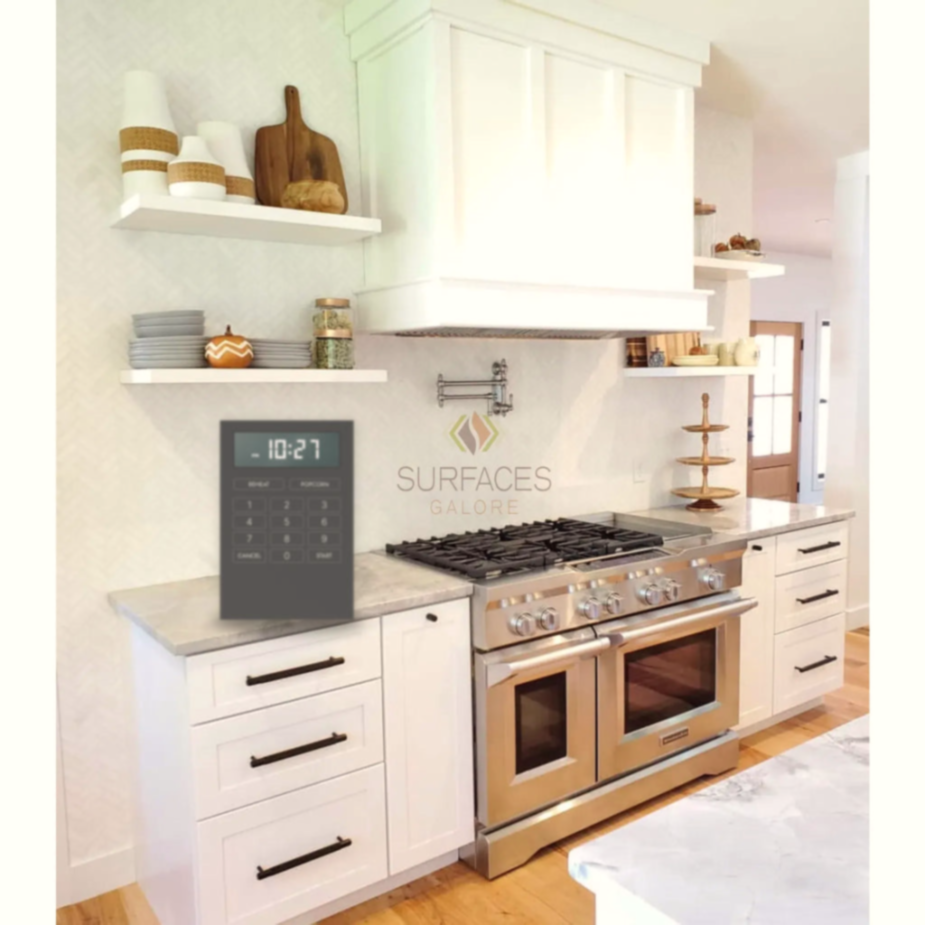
h=10 m=27
